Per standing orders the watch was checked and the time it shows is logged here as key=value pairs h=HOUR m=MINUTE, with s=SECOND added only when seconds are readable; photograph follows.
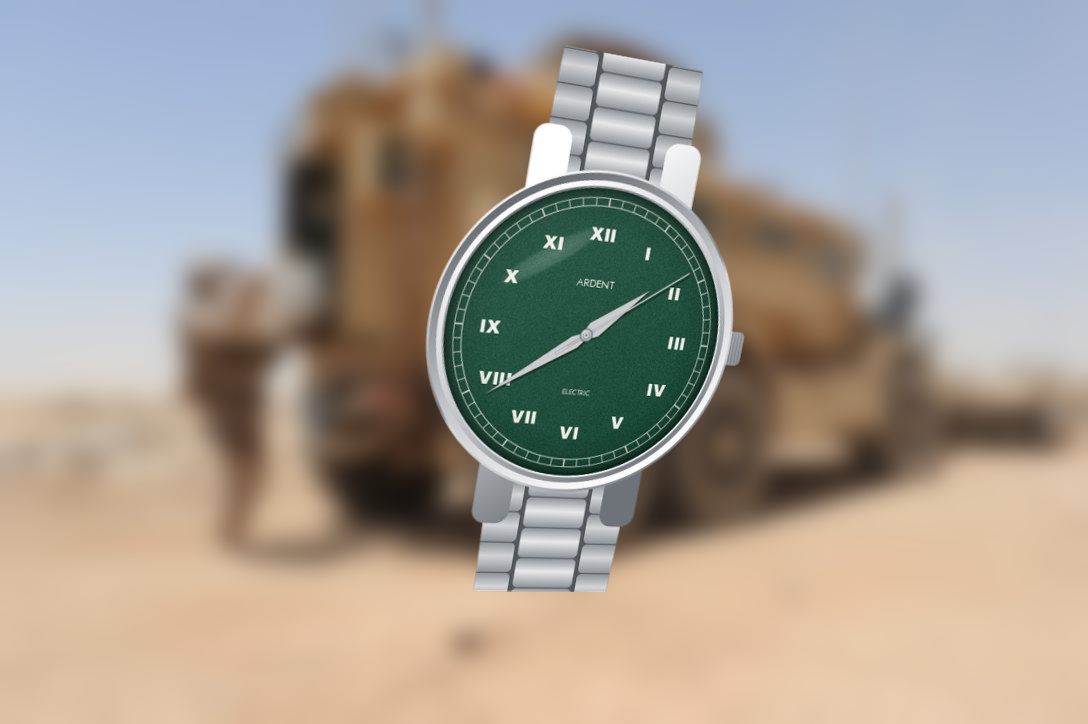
h=1 m=39 s=9
